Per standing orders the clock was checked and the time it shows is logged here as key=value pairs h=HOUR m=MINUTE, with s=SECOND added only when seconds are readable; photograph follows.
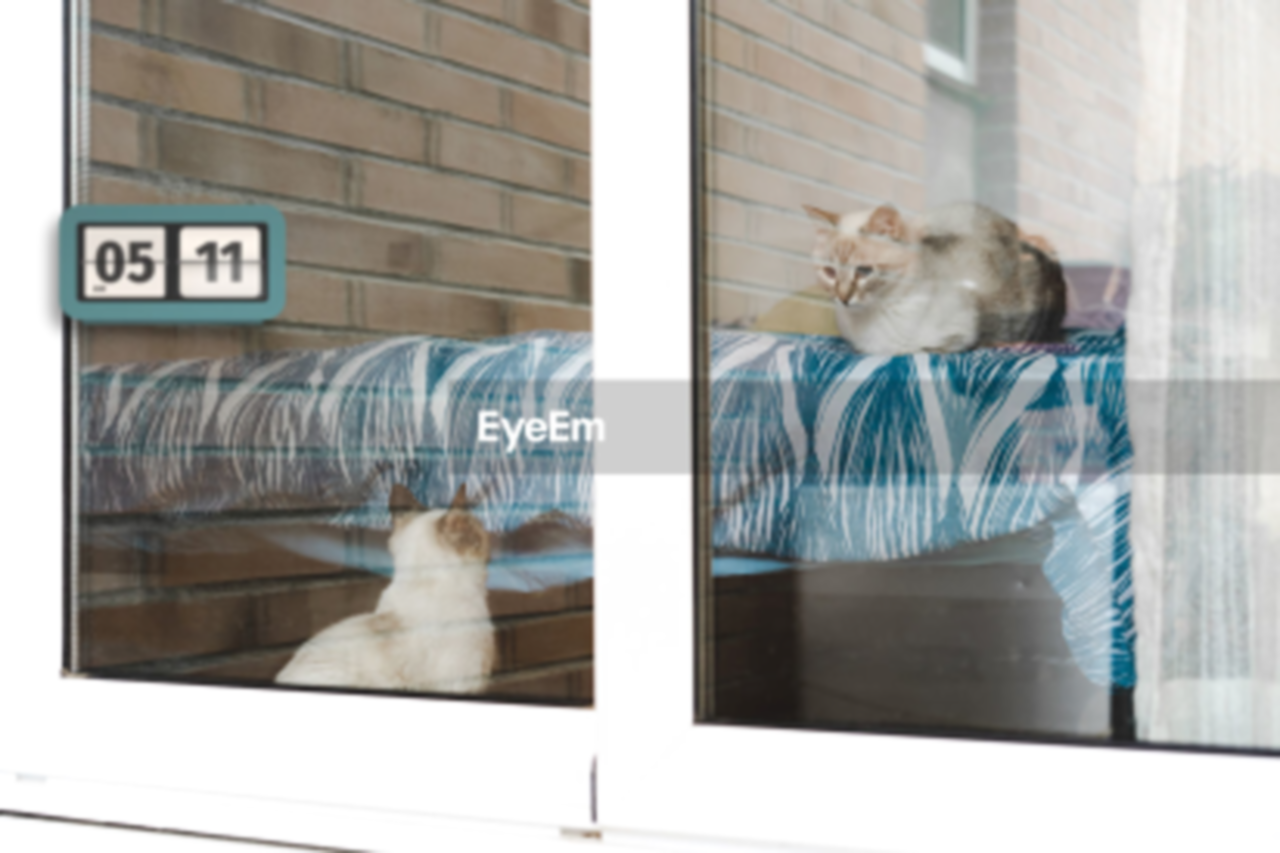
h=5 m=11
